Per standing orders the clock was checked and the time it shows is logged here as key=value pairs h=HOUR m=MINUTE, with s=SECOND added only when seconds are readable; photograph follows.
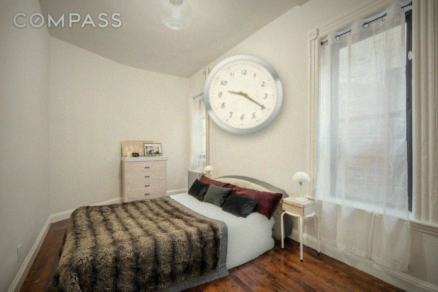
h=9 m=20
